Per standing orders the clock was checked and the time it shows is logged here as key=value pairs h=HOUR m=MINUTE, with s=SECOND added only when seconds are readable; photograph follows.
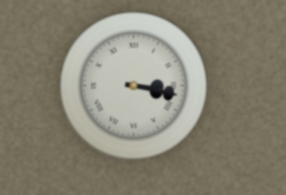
h=3 m=17
